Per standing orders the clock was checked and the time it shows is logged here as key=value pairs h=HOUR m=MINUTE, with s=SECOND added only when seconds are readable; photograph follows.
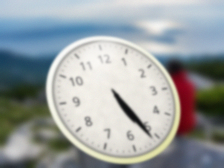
h=5 m=26
